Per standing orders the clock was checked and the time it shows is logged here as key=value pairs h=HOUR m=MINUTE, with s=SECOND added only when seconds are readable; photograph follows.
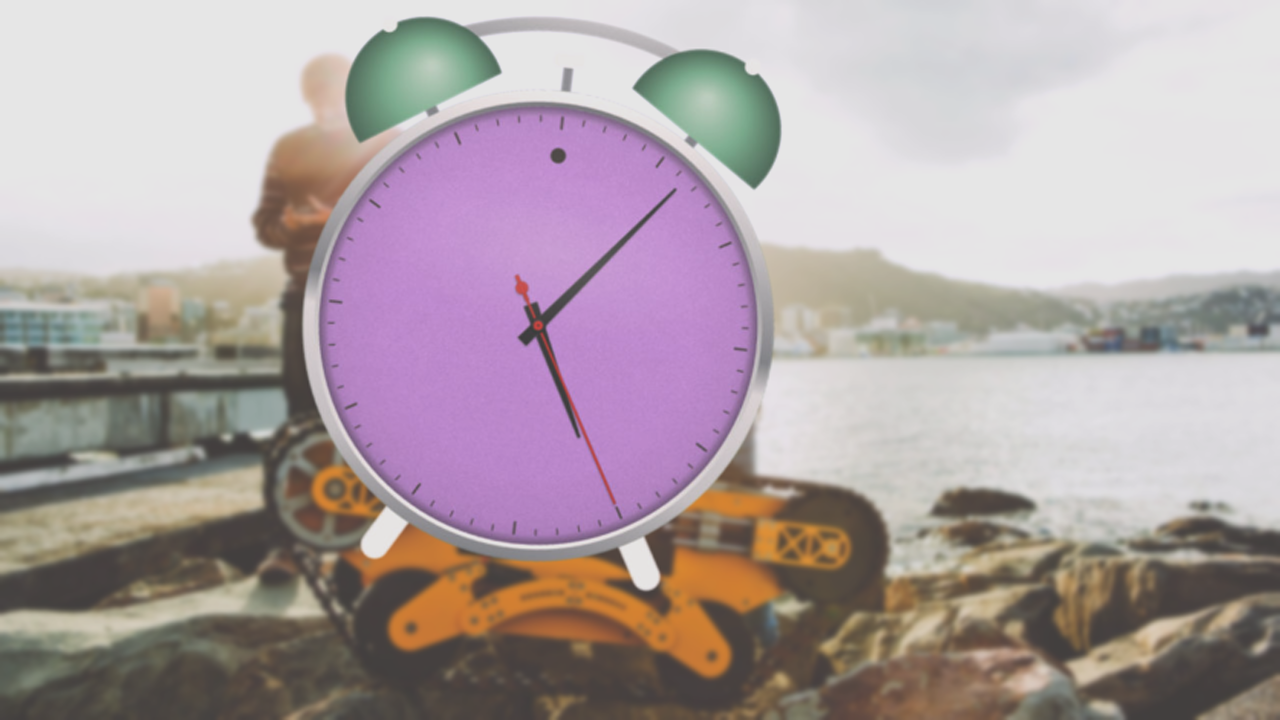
h=5 m=6 s=25
